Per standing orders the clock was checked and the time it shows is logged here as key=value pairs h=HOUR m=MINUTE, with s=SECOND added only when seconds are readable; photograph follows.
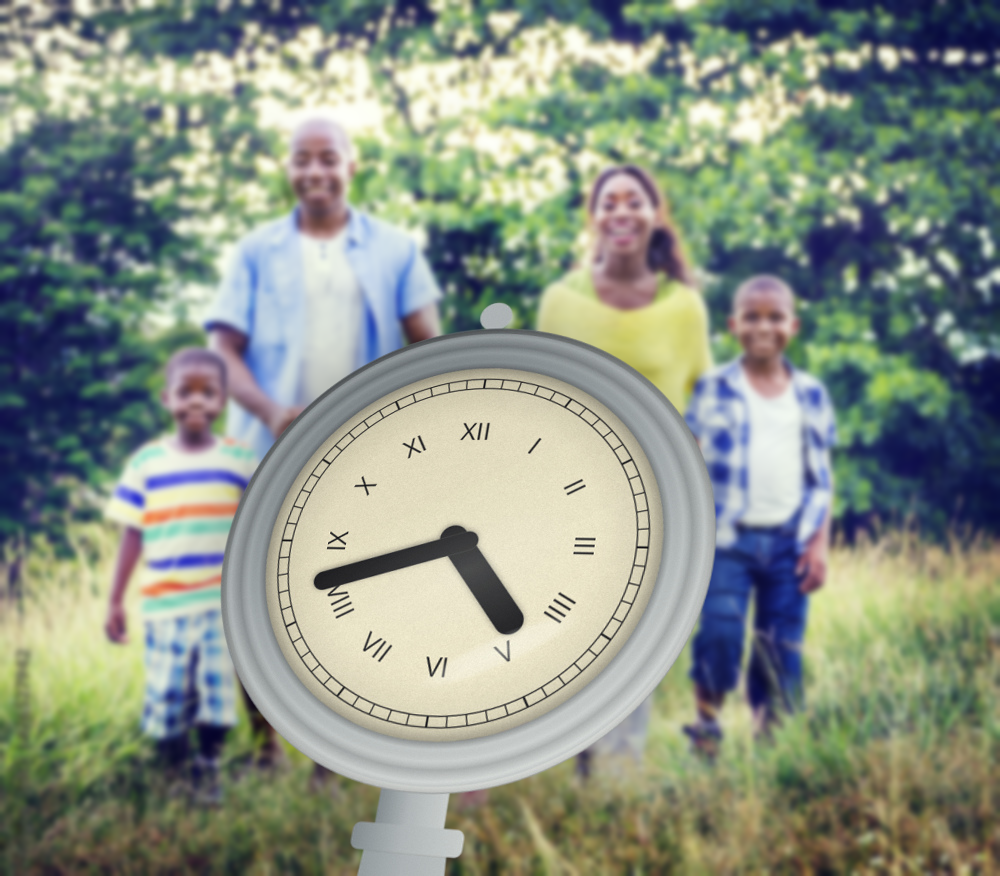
h=4 m=42
